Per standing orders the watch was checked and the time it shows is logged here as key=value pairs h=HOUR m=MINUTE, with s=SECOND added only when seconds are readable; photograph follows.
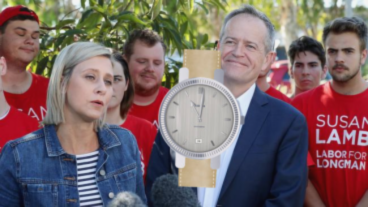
h=11 m=1
